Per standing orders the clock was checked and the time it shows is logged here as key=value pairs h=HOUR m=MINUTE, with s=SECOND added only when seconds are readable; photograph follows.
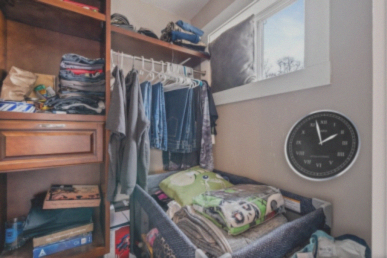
h=1 m=57
